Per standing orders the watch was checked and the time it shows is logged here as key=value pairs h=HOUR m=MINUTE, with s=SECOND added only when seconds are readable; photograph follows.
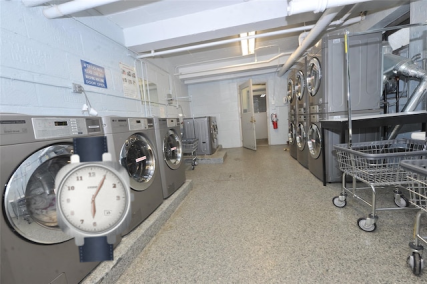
h=6 m=5
